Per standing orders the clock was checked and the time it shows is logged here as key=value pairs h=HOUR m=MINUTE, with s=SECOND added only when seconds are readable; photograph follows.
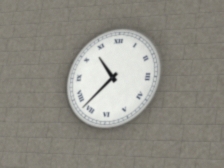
h=10 m=37
